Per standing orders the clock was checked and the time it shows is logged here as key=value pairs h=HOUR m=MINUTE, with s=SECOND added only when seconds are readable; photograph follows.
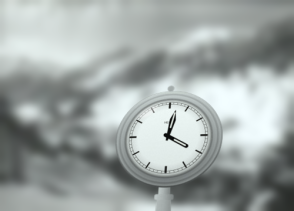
h=4 m=2
